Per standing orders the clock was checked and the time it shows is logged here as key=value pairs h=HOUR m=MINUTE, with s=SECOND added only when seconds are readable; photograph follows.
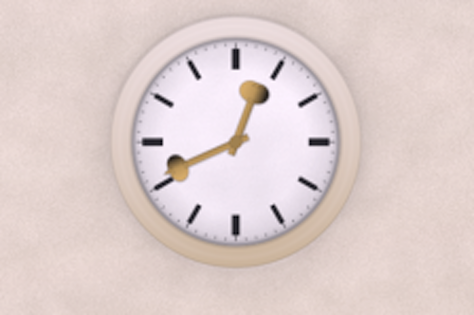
h=12 m=41
